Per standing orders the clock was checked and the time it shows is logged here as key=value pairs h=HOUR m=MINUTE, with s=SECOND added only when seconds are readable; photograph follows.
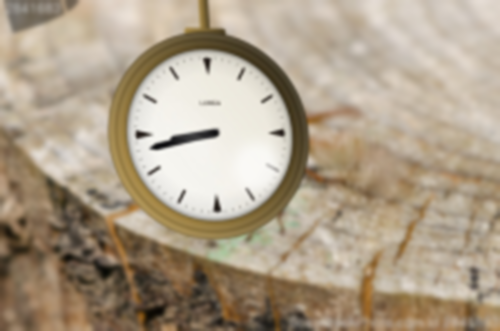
h=8 m=43
